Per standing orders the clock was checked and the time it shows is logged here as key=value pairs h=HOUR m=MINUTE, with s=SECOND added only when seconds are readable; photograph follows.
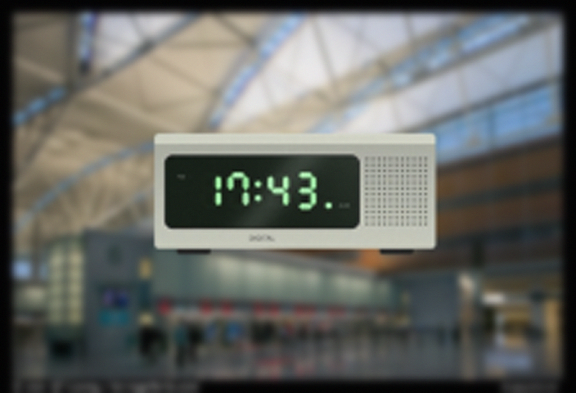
h=17 m=43
